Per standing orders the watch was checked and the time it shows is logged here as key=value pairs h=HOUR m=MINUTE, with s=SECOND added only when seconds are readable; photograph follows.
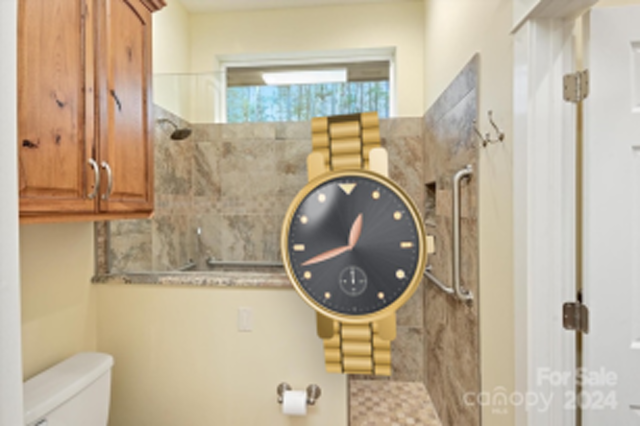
h=12 m=42
